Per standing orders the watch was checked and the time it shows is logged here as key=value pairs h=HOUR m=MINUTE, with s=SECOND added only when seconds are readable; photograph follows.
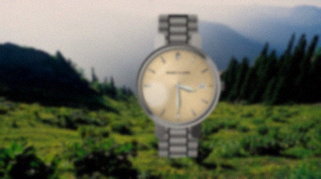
h=3 m=30
